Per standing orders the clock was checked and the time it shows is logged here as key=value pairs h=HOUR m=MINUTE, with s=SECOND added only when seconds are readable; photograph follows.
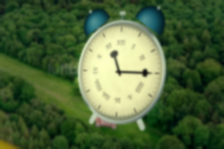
h=11 m=15
